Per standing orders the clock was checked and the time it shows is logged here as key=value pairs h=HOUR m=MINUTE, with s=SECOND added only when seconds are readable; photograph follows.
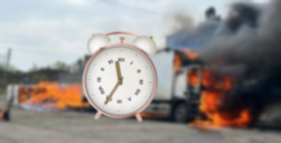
h=11 m=35
